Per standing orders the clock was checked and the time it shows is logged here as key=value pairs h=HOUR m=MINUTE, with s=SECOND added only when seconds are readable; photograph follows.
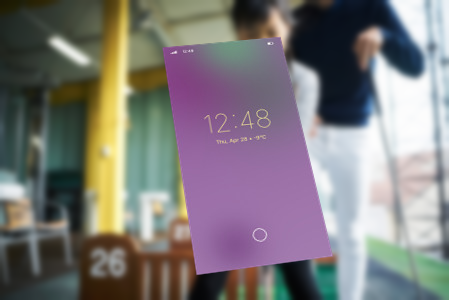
h=12 m=48
